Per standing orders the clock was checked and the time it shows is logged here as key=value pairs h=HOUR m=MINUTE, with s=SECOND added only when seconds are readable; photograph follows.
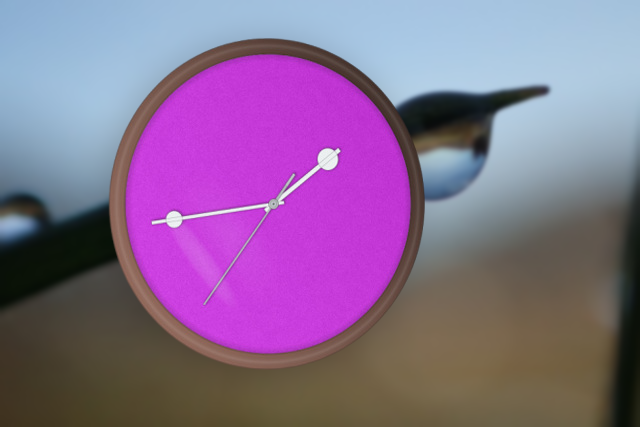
h=1 m=43 s=36
